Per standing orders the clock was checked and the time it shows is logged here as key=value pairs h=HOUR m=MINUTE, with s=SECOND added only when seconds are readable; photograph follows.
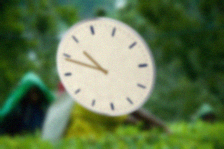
h=10 m=49
